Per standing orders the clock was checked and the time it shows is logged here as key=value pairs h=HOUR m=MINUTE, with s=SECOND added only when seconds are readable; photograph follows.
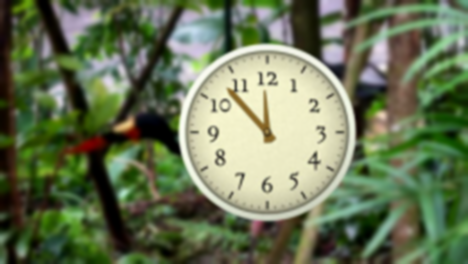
h=11 m=53
